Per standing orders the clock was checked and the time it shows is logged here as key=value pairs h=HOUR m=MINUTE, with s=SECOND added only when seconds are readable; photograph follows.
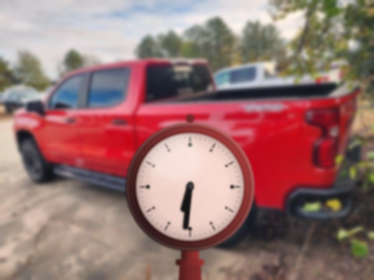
h=6 m=31
